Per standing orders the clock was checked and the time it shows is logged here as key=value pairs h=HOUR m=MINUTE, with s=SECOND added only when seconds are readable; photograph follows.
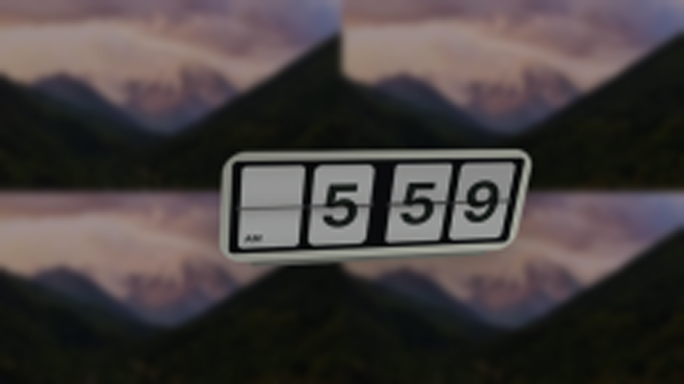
h=5 m=59
